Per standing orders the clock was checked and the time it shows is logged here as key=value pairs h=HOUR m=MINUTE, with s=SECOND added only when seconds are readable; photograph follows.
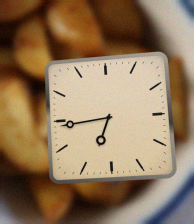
h=6 m=44
